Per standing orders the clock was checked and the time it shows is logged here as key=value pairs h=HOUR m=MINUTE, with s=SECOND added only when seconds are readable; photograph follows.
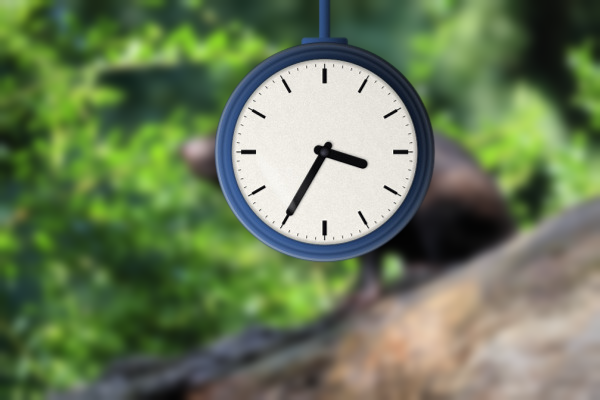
h=3 m=35
